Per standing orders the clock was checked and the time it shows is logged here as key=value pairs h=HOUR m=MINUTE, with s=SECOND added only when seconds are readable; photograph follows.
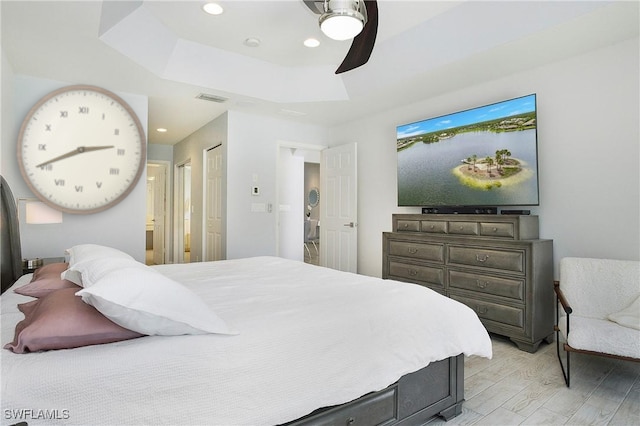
h=2 m=41
